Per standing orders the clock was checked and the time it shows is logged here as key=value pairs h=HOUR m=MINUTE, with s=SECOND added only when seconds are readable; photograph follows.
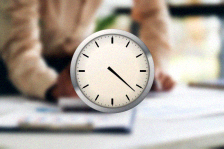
h=4 m=22
